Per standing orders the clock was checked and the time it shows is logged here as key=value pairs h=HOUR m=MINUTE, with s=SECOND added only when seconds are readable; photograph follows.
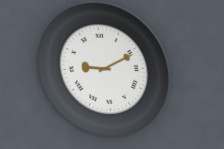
h=9 m=11
